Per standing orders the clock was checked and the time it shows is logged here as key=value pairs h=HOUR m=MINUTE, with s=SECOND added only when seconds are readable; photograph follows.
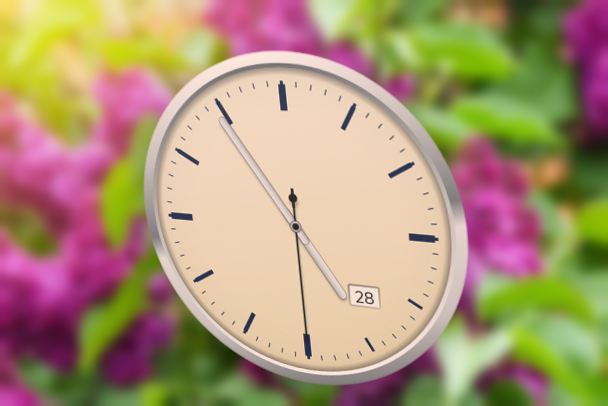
h=4 m=54 s=30
